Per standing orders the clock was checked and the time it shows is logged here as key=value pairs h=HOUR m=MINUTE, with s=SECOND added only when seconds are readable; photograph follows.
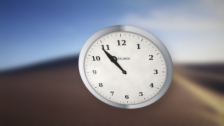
h=10 m=54
